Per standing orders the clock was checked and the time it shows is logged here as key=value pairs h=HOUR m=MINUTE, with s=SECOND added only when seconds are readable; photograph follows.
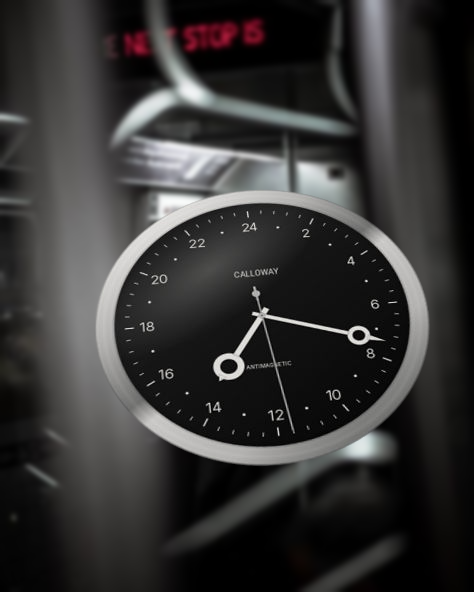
h=14 m=18 s=29
